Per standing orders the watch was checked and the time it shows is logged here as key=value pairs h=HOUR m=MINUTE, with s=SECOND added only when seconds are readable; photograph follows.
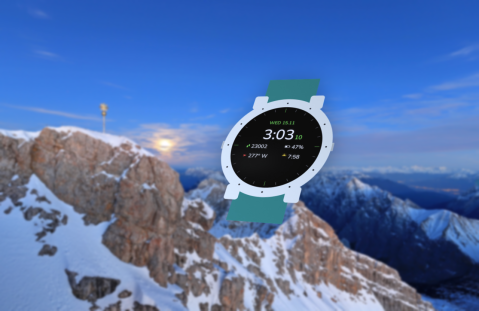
h=3 m=3
